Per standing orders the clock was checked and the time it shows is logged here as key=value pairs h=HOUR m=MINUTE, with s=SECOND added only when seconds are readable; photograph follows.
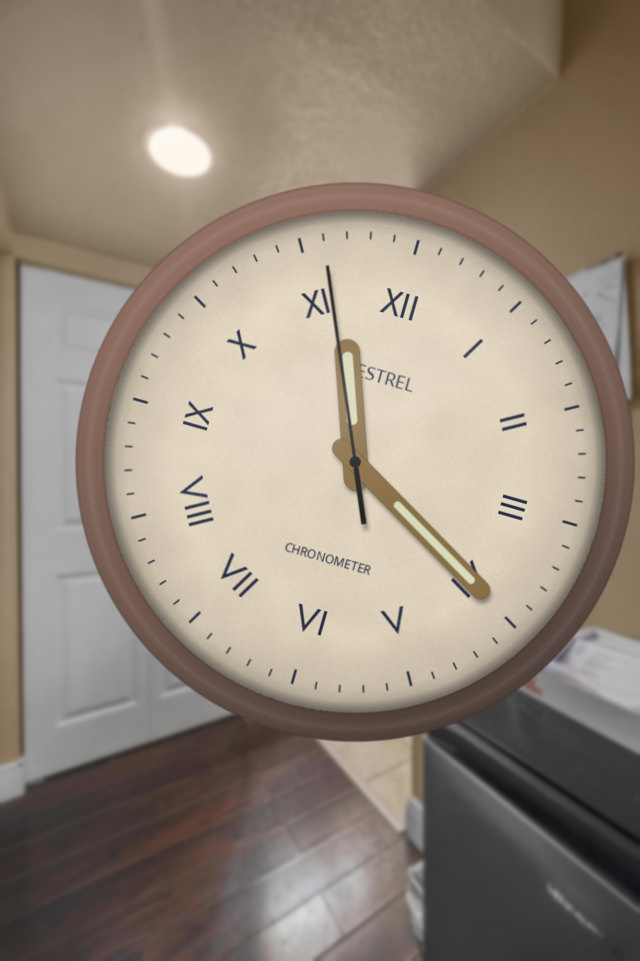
h=11 m=19 s=56
